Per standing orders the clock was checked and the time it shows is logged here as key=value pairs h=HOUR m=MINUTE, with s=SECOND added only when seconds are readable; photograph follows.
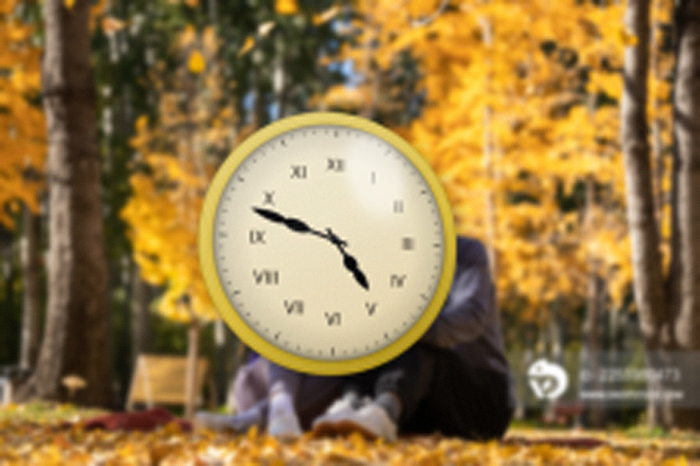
h=4 m=48
